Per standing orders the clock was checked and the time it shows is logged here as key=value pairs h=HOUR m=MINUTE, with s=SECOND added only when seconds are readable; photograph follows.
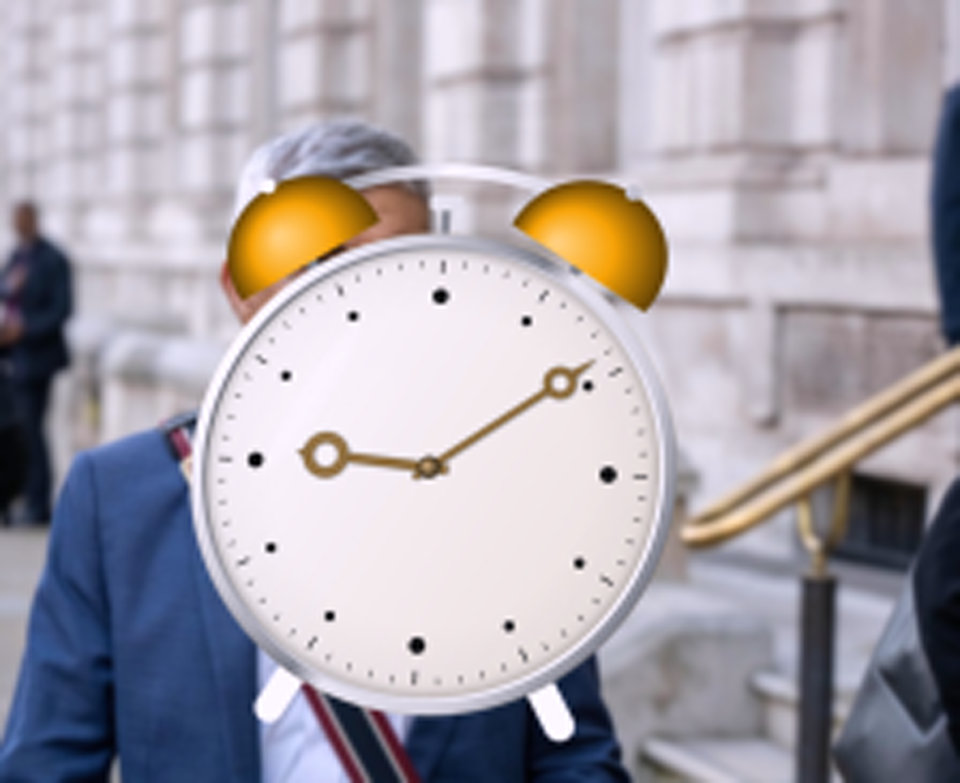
h=9 m=9
